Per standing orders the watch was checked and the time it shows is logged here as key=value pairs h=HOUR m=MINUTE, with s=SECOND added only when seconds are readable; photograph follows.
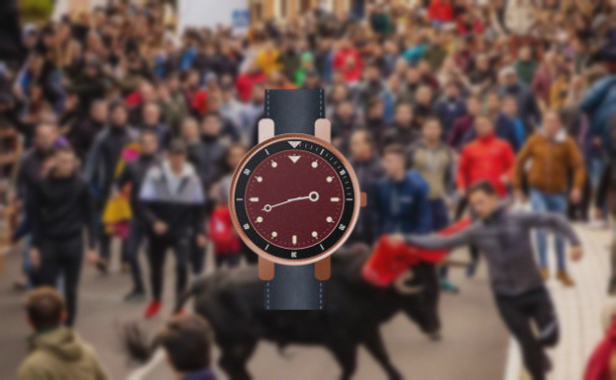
h=2 m=42
